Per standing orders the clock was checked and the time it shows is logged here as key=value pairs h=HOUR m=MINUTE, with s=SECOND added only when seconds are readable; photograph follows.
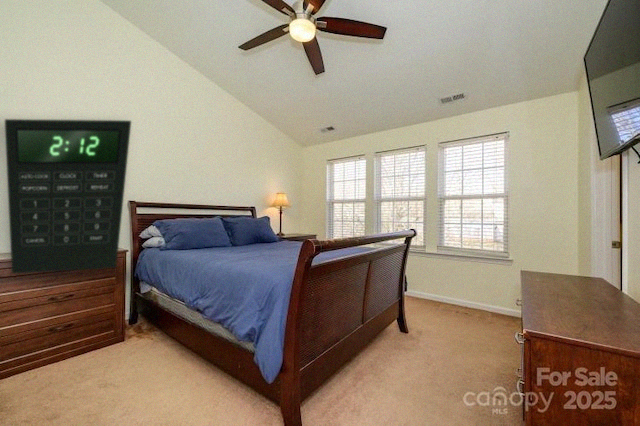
h=2 m=12
